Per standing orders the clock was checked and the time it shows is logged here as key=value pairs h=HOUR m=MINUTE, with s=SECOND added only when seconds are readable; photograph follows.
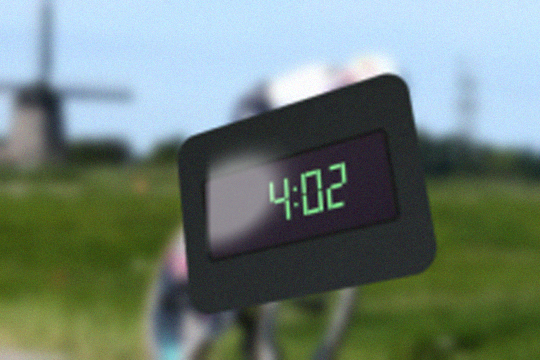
h=4 m=2
